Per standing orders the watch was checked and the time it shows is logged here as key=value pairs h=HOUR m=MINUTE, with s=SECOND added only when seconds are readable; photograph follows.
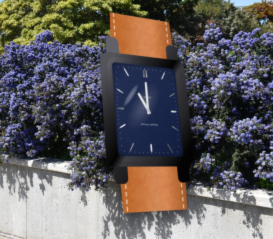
h=11 m=0
